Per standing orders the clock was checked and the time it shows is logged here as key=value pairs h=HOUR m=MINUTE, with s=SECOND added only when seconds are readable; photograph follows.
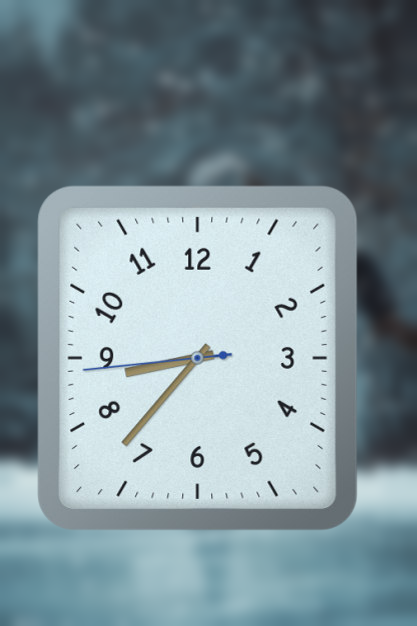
h=8 m=36 s=44
